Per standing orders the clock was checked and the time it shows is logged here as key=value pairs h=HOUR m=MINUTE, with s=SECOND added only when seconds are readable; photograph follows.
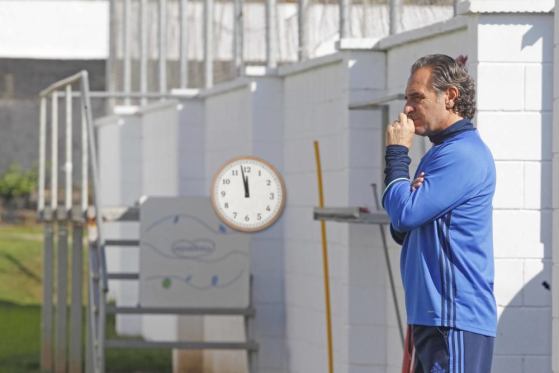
h=11 m=58
